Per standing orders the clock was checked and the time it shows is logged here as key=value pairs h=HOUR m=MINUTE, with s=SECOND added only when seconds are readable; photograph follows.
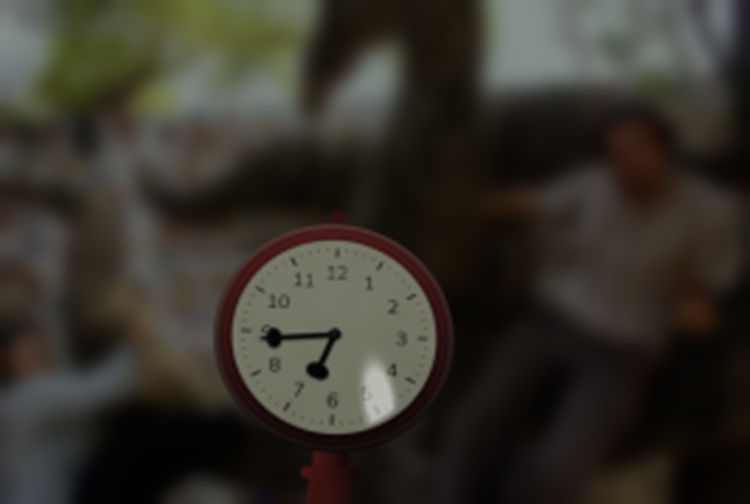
h=6 m=44
